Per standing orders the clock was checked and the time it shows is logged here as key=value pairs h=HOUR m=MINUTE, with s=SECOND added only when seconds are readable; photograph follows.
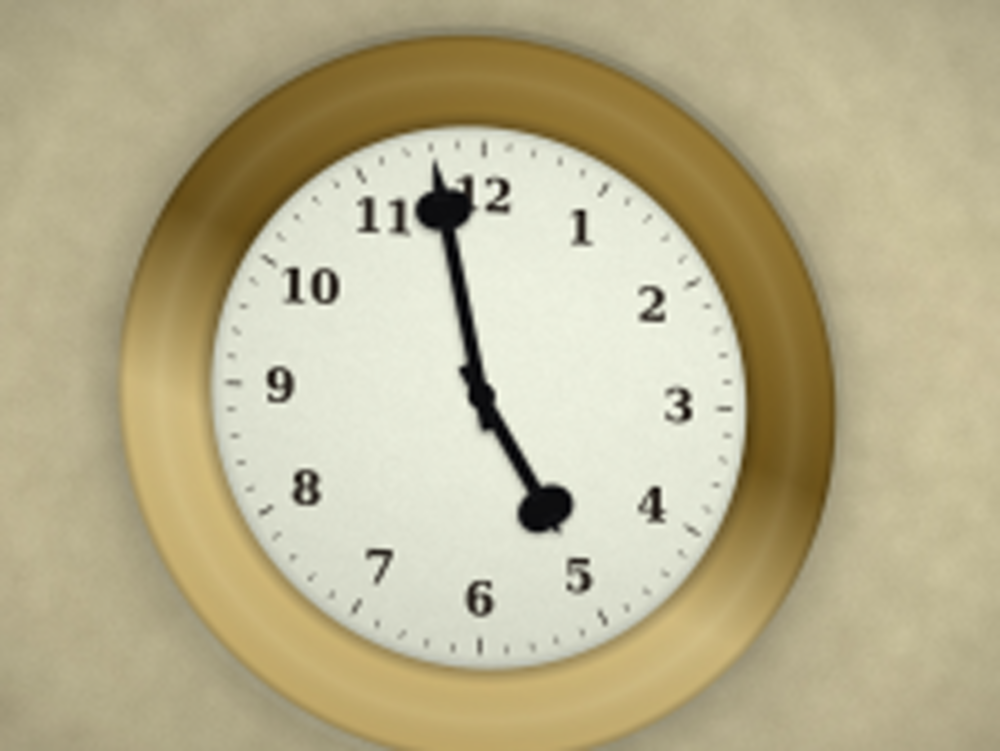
h=4 m=58
